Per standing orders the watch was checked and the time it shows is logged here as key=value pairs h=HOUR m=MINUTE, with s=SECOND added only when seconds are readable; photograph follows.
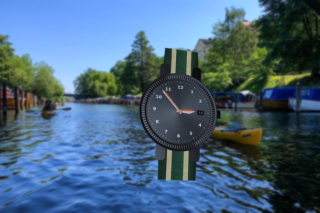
h=2 m=53
